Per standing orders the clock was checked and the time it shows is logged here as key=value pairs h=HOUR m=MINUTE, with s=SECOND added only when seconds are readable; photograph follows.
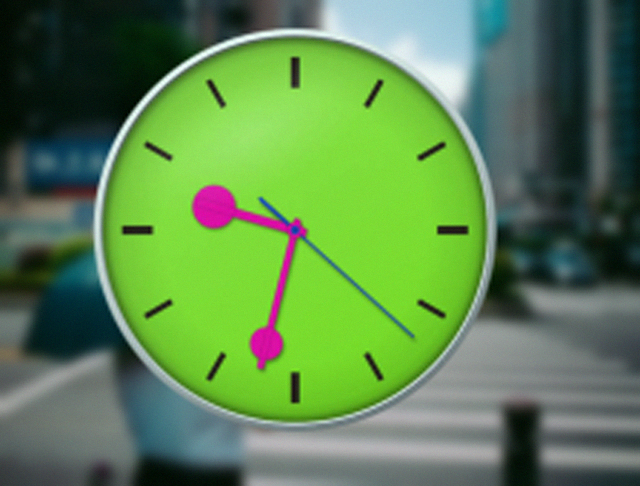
h=9 m=32 s=22
